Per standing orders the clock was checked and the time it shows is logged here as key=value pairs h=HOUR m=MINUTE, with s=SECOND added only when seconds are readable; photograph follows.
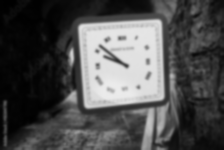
h=9 m=52
